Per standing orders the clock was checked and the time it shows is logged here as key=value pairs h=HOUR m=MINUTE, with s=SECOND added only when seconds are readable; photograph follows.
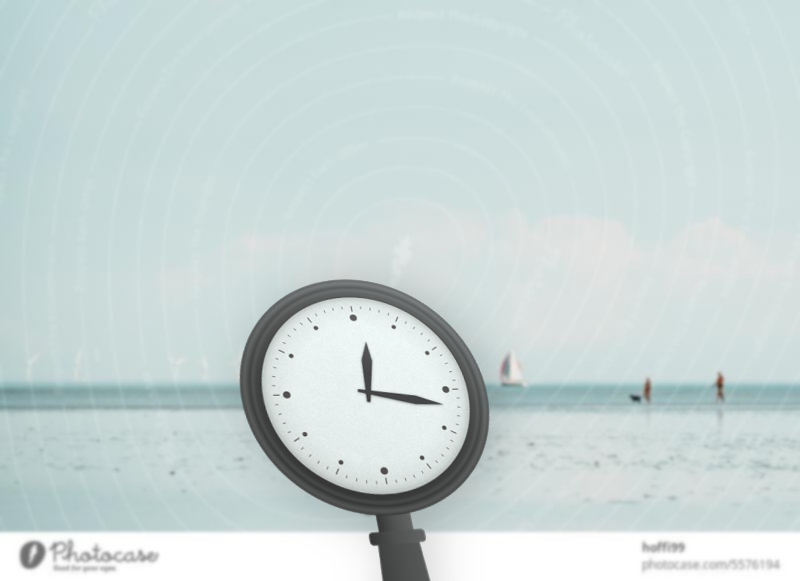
h=12 m=17
